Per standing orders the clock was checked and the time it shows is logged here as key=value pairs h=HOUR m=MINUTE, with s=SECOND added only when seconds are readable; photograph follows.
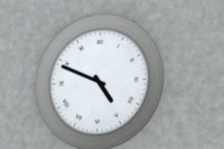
h=4 m=49
